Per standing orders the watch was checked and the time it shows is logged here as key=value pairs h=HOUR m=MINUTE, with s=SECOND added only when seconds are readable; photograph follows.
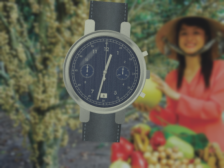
h=12 m=32
